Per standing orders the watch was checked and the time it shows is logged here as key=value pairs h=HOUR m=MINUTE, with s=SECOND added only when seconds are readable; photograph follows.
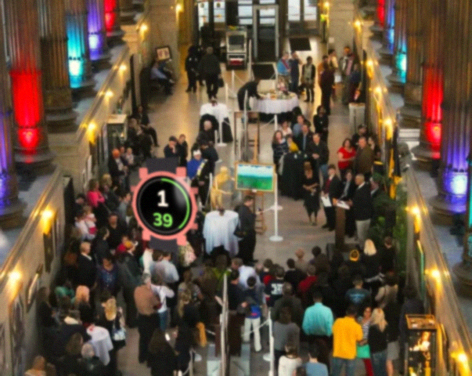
h=1 m=39
